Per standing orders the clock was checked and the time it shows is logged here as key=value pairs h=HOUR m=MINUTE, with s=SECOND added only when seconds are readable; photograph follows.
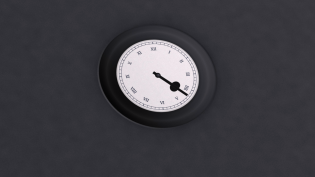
h=4 m=22
